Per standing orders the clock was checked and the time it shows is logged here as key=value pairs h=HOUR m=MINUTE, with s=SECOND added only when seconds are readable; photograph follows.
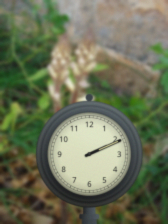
h=2 m=11
